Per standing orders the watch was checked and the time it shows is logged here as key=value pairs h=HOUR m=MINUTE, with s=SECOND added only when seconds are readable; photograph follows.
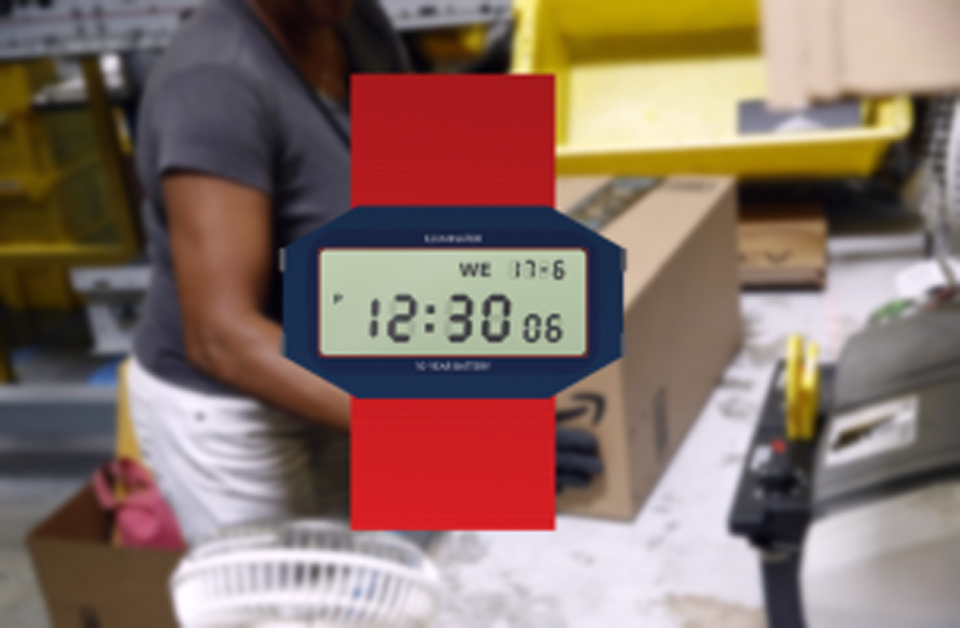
h=12 m=30 s=6
